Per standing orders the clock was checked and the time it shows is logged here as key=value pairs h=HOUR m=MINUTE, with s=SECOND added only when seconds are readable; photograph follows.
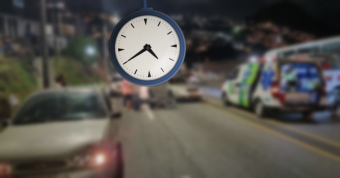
h=4 m=40
